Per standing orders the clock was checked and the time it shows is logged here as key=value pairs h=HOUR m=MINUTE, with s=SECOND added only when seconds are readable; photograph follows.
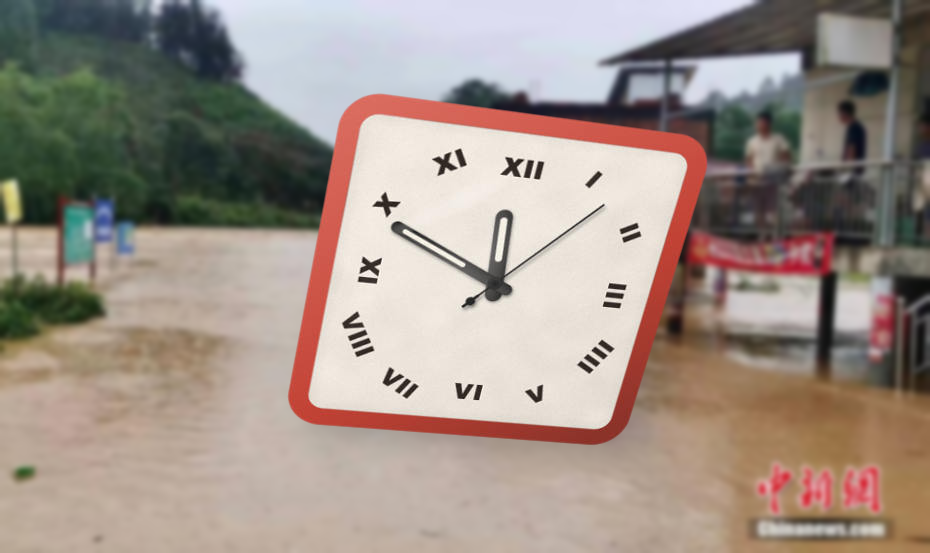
h=11 m=49 s=7
